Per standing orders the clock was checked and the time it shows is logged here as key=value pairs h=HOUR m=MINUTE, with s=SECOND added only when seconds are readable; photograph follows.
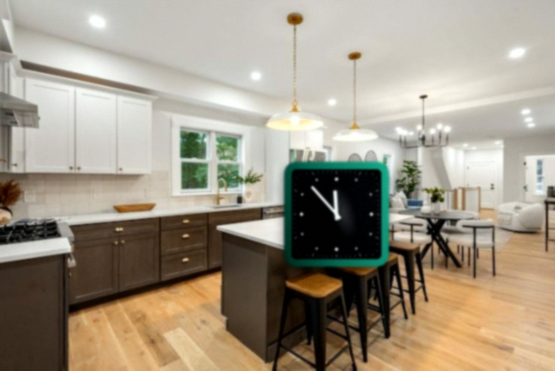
h=11 m=53
